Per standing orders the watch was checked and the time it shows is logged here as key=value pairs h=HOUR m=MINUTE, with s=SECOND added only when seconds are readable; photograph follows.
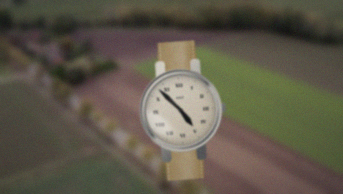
h=4 m=53
